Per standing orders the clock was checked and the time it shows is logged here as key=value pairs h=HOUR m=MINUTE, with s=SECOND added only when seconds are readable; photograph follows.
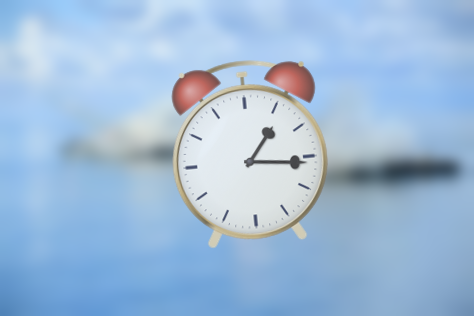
h=1 m=16
